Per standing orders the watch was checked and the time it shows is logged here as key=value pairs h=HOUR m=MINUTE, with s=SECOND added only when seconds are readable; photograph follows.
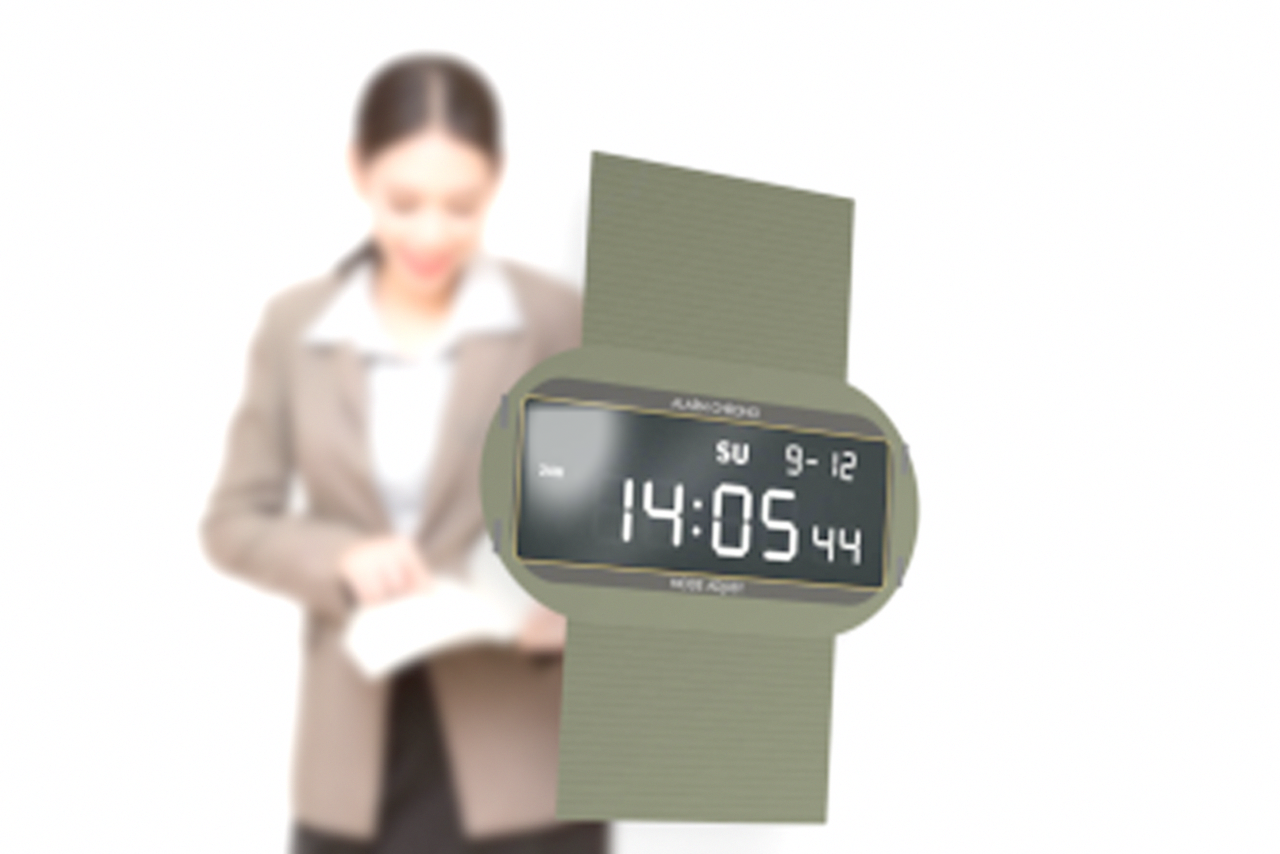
h=14 m=5 s=44
